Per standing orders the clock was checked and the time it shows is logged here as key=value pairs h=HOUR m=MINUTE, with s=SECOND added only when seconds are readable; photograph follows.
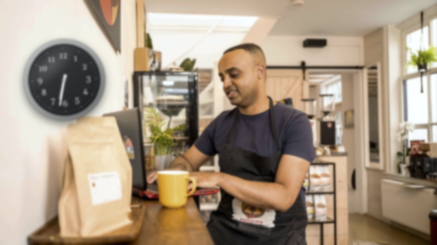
h=6 m=32
